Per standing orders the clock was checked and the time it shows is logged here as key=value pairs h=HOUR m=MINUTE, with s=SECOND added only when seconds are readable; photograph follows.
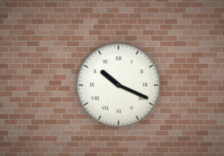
h=10 m=19
